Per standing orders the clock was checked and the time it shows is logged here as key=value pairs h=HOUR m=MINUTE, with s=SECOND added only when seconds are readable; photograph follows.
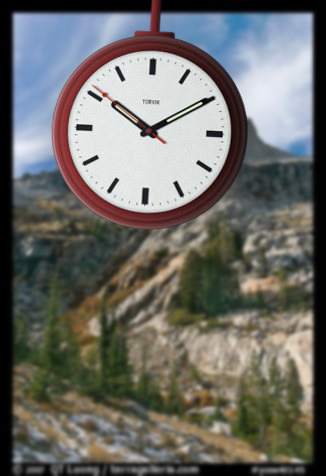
h=10 m=9 s=51
